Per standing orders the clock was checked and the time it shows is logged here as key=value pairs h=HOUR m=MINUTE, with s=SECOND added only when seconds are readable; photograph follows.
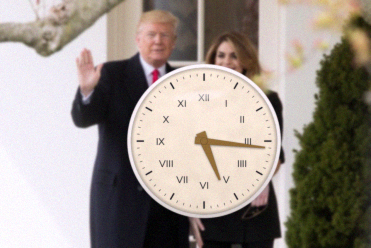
h=5 m=16
